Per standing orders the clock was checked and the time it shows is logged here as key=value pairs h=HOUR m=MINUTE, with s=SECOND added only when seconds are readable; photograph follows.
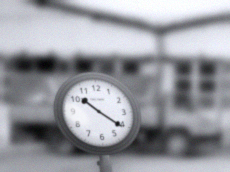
h=10 m=21
